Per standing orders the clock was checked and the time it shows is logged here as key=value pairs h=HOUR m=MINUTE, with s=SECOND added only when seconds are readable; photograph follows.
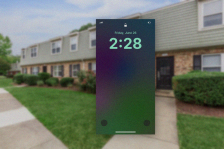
h=2 m=28
